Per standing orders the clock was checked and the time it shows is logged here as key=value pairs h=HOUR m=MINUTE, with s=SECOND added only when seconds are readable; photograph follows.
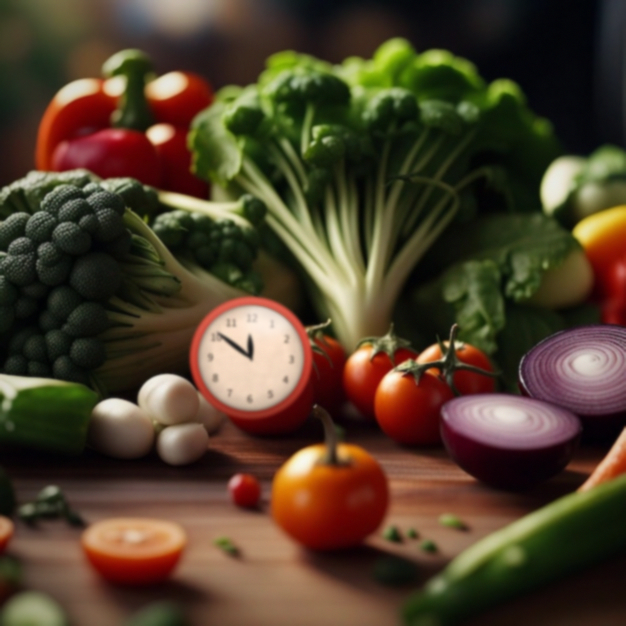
h=11 m=51
